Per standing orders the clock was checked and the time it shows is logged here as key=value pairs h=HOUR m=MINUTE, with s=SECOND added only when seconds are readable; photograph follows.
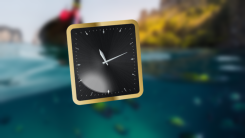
h=11 m=12
